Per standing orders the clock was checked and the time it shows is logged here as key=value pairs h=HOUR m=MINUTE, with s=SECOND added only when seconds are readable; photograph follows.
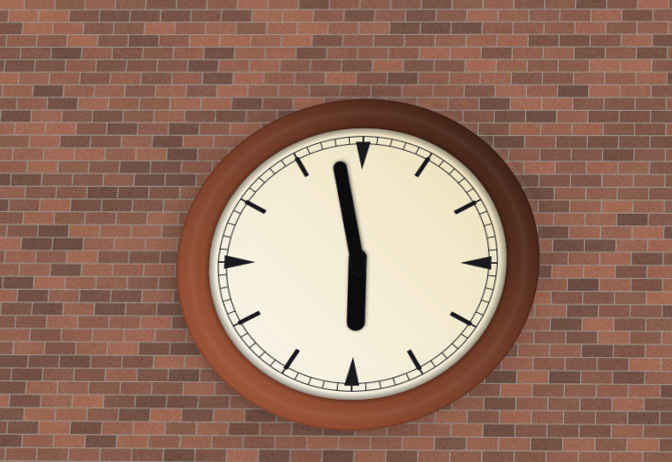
h=5 m=58
